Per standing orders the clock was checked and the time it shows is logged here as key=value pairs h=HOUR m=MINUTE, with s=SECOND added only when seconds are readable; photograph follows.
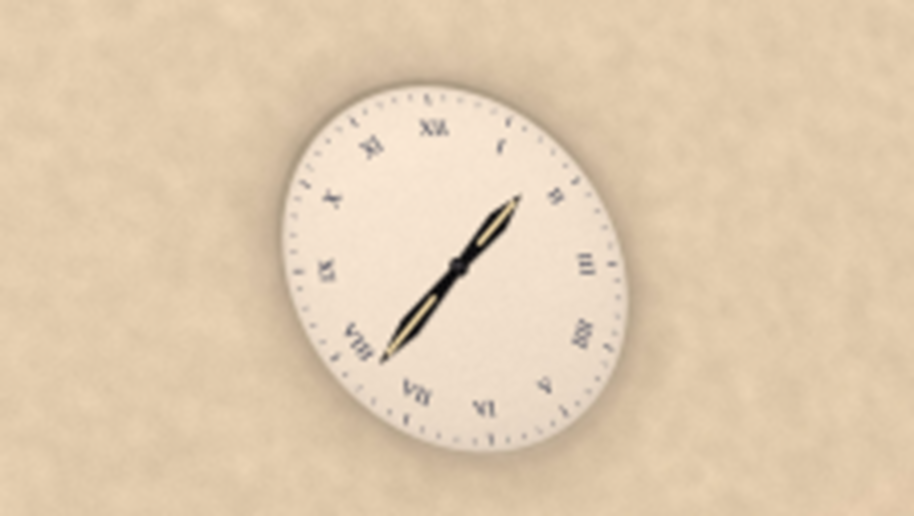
h=1 m=38
